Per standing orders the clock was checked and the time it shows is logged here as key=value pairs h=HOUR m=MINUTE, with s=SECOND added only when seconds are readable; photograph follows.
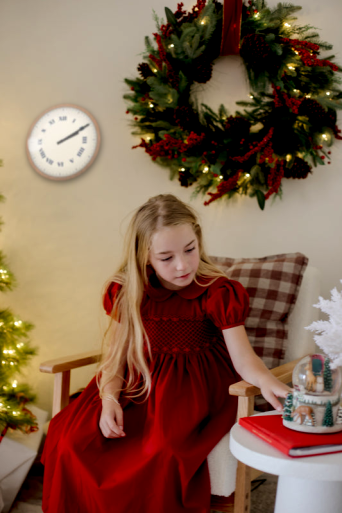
h=2 m=10
